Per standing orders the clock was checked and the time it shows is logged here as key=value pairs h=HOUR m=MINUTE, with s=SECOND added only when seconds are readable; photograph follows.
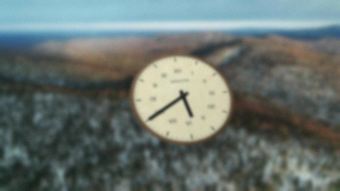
h=5 m=40
